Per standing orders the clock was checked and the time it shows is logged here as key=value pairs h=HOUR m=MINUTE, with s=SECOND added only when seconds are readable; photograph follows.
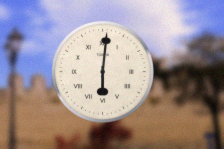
h=6 m=1
